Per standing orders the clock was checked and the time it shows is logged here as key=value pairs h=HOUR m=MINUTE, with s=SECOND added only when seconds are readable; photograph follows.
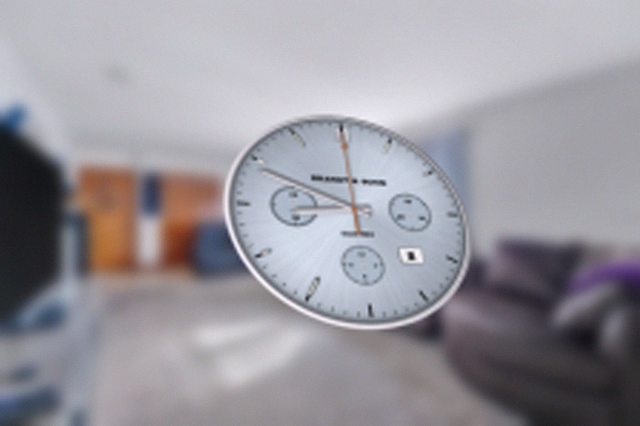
h=8 m=49
